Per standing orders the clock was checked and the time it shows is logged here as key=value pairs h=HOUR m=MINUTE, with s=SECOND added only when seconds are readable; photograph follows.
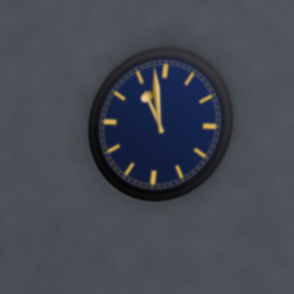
h=10 m=58
